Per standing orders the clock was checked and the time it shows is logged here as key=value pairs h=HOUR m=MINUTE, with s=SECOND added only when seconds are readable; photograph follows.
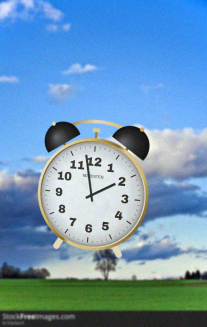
h=1 m=58
